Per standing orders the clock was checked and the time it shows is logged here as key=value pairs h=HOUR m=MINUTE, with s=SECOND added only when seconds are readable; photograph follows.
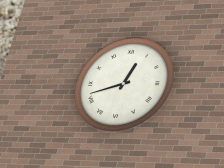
h=12 m=42
